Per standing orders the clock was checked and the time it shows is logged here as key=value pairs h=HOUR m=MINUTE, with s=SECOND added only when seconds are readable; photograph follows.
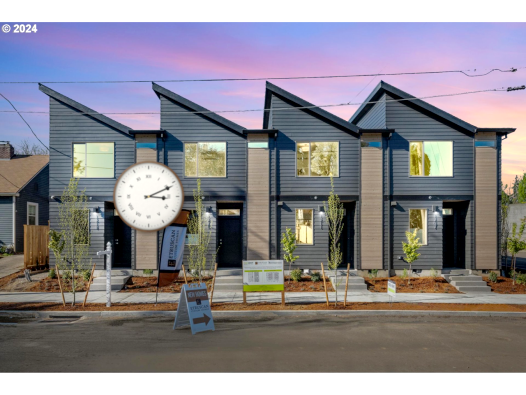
h=3 m=11
